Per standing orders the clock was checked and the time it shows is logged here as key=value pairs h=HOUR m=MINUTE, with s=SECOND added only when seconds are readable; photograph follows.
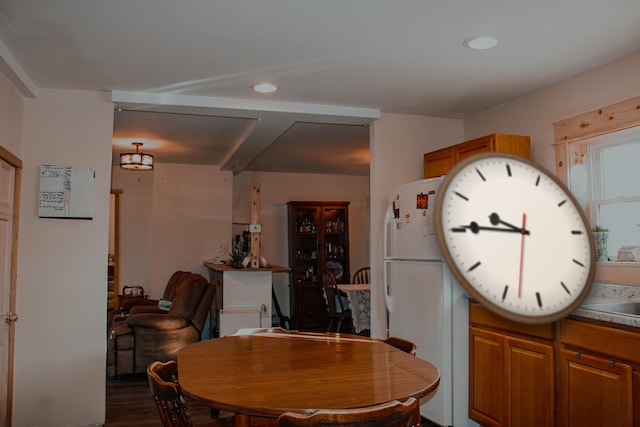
h=9 m=45 s=33
